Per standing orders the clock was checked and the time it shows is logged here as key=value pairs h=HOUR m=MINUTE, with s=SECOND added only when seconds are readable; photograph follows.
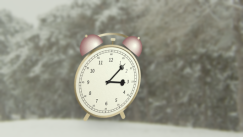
h=3 m=7
